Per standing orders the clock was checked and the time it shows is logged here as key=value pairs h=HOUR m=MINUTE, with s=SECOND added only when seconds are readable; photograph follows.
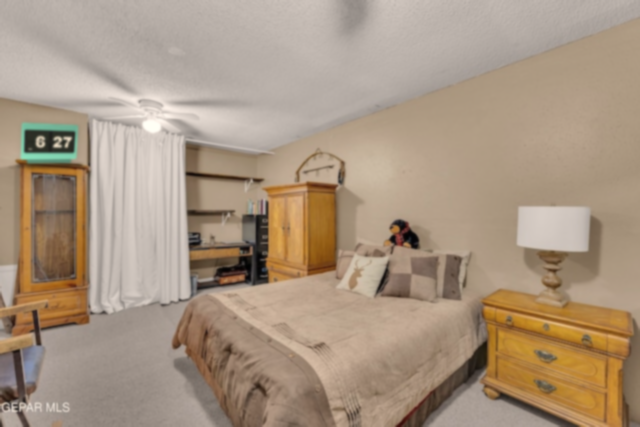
h=6 m=27
